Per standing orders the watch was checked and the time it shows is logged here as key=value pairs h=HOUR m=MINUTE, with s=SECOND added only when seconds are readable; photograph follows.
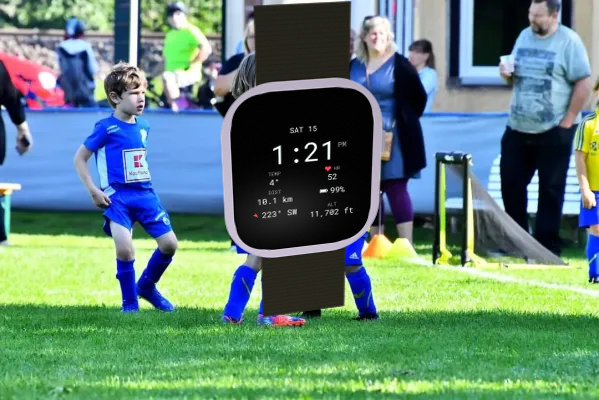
h=1 m=21
